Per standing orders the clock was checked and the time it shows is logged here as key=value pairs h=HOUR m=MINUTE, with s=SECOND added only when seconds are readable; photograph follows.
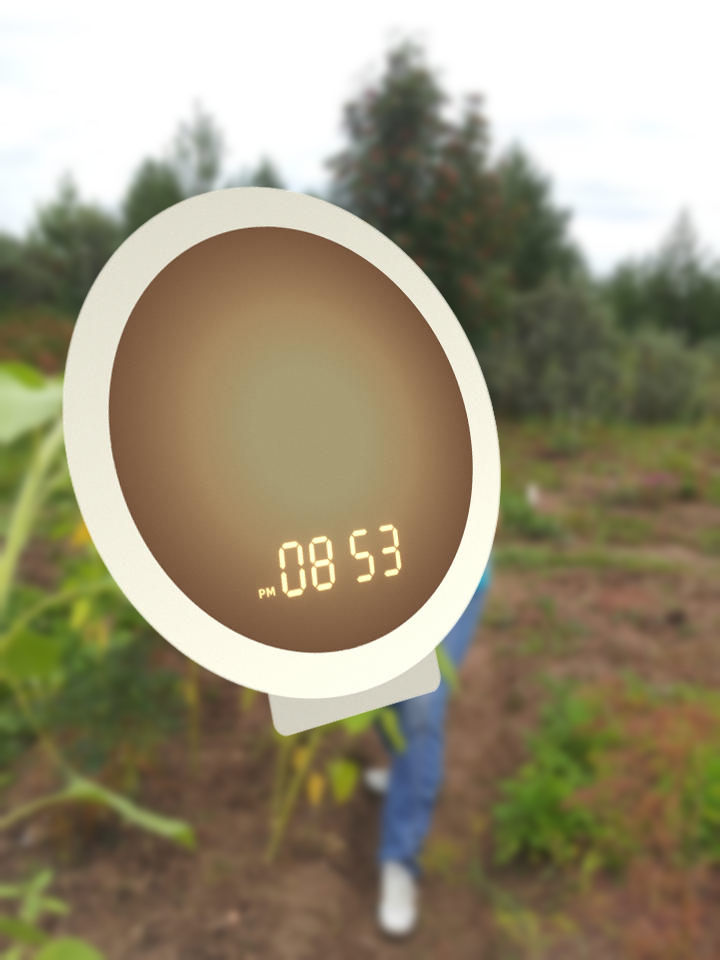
h=8 m=53
